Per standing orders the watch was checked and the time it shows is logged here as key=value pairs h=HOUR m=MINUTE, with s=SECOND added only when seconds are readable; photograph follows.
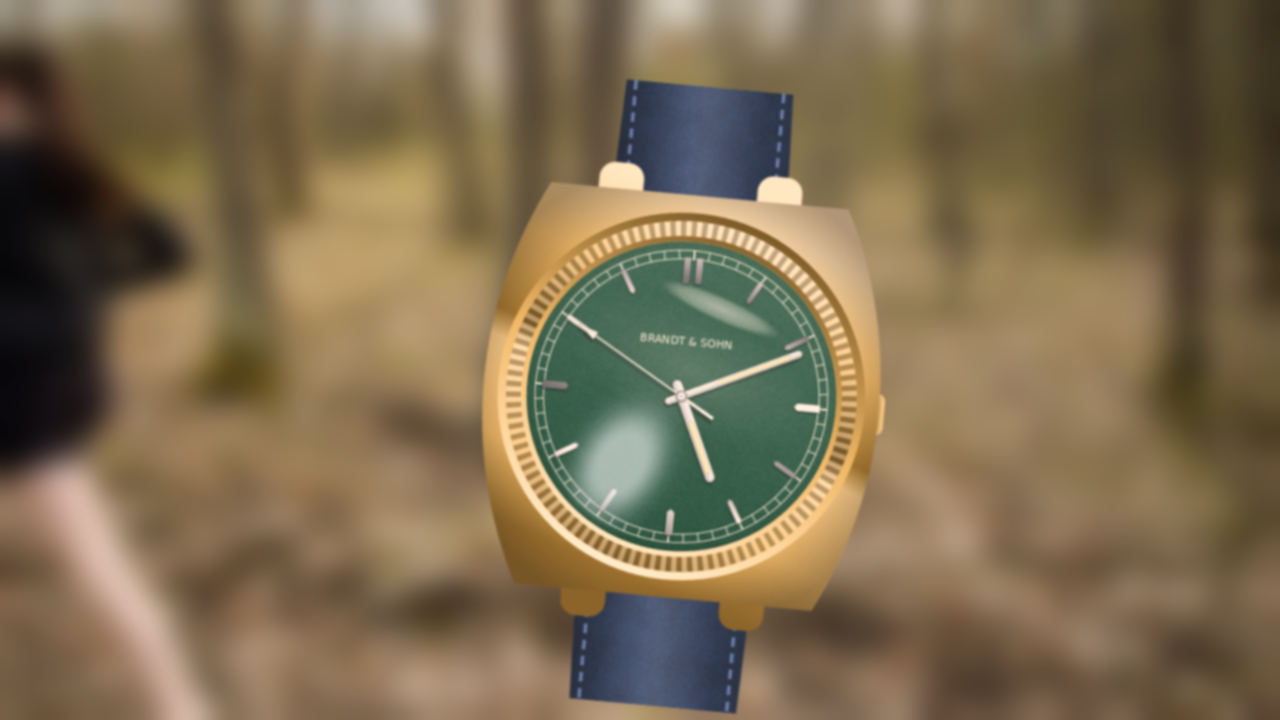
h=5 m=10 s=50
